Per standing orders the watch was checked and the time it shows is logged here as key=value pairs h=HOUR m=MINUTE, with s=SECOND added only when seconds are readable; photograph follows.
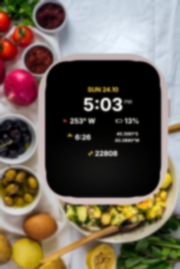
h=5 m=3
